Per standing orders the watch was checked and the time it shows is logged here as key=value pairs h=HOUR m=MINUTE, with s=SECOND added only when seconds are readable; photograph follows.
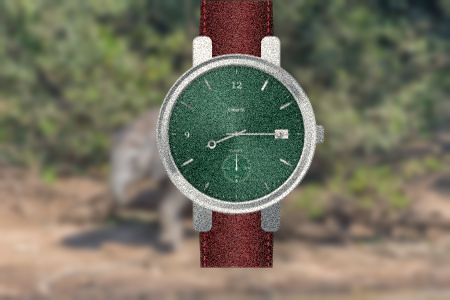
h=8 m=15
